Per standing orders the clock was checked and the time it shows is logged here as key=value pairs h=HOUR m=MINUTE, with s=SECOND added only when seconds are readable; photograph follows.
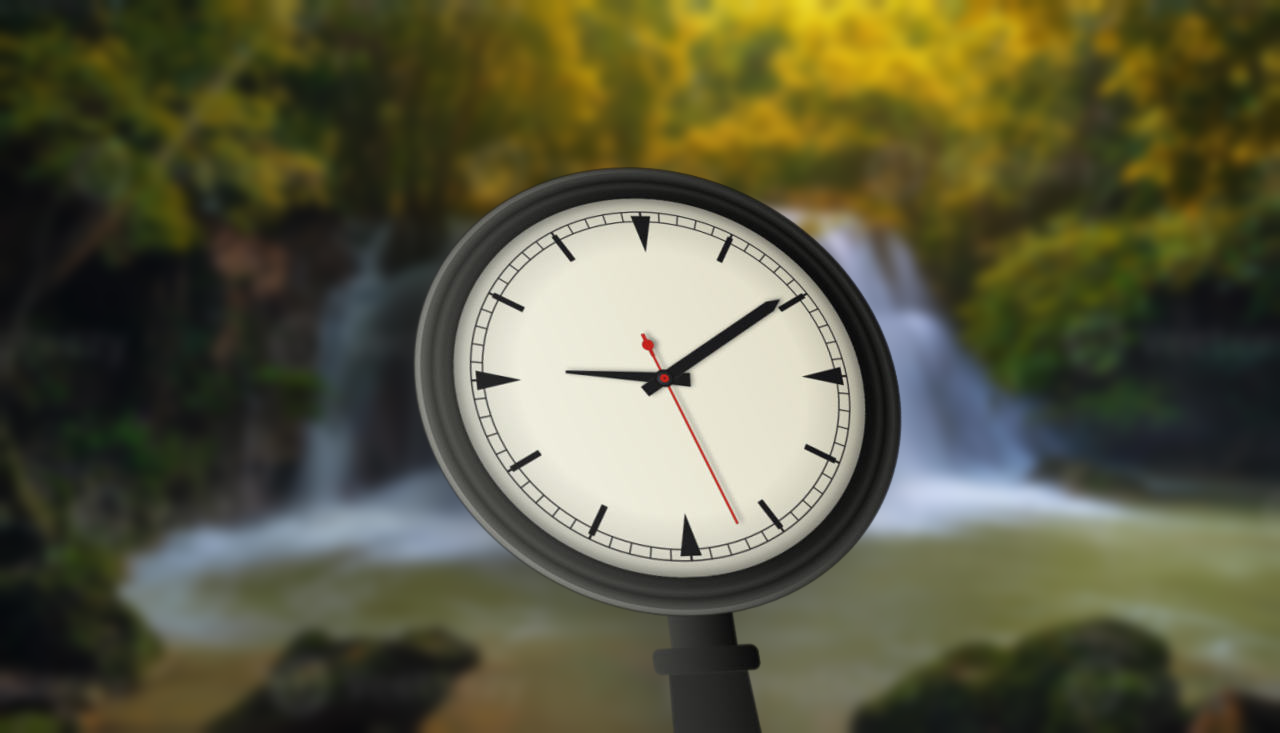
h=9 m=9 s=27
